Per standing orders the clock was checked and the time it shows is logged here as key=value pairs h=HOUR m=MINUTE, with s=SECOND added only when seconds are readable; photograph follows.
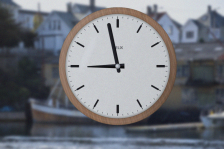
h=8 m=58
